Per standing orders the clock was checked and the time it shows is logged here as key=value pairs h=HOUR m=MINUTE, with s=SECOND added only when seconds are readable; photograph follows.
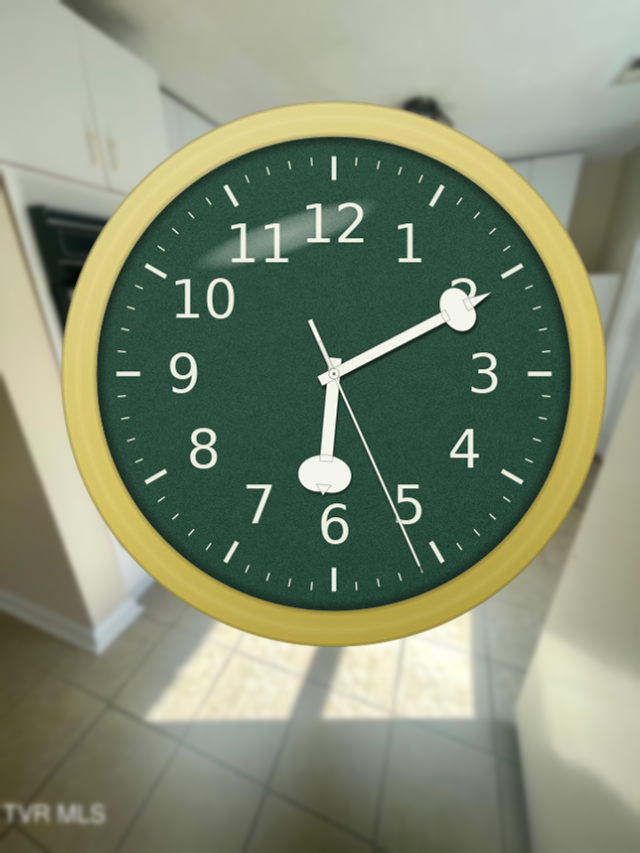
h=6 m=10 s=26
